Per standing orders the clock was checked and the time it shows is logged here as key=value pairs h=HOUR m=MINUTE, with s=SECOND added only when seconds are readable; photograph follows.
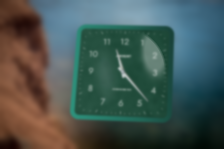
h=11 m=23
